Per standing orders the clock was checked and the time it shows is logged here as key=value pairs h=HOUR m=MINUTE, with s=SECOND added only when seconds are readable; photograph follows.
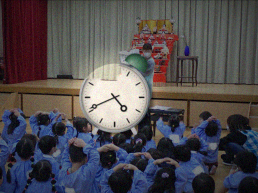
h=4 m=41
